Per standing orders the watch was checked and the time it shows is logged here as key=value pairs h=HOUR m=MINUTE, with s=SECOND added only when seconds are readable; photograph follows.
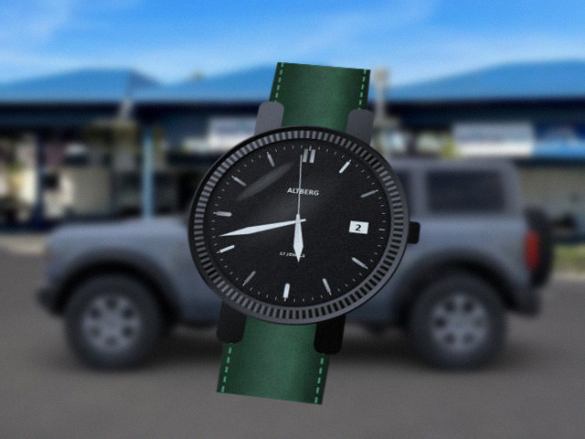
h=5 m=41 s=59
